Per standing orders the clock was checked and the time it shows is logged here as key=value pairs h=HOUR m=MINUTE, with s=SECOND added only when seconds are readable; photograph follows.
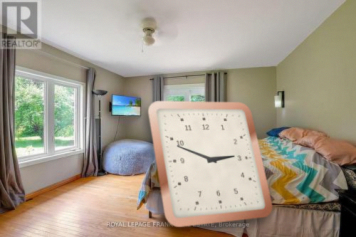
h=2 m=49
